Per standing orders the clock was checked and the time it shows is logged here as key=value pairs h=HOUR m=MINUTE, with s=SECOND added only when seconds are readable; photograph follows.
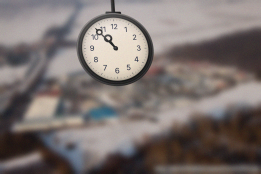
h=10 m=53
